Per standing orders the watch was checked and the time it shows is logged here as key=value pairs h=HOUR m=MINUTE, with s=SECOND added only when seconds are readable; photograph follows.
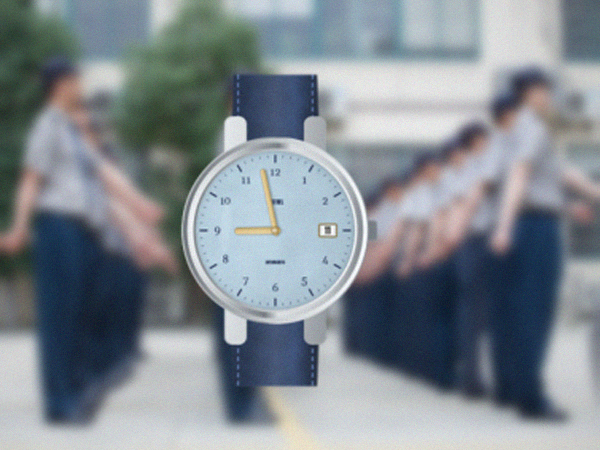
h=8 m=58
